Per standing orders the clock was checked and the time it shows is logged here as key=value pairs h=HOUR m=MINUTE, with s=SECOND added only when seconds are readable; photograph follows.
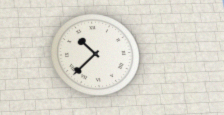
h=10 m=38
